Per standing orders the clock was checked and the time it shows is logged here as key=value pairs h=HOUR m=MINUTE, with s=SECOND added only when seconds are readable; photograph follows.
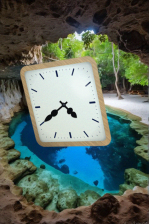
h=4 m=40
